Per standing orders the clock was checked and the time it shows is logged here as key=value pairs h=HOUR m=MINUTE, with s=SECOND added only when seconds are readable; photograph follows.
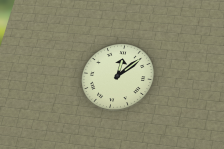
h=12 m=7
